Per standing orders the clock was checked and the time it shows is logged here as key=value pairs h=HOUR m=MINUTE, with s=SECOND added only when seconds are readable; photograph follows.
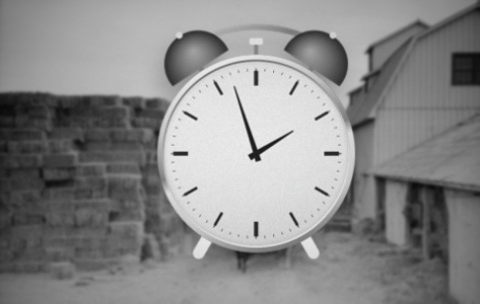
h=1 m=57
